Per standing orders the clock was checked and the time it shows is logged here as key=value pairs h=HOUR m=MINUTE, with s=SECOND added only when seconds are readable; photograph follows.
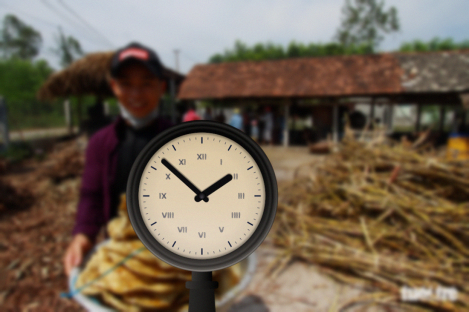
h=1 m=52
